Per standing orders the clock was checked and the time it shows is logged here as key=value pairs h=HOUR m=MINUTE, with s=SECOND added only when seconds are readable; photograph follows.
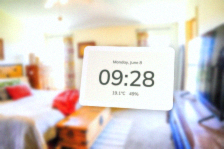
h=9 m=28
